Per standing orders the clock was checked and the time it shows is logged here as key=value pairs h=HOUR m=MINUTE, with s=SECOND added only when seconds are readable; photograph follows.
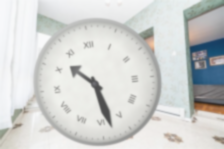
h=10 m=28
